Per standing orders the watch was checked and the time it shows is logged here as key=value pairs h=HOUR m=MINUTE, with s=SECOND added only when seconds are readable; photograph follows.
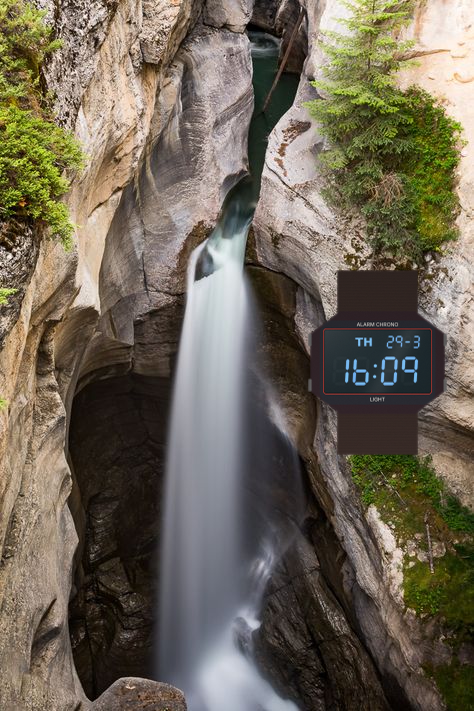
h=16 m=9
